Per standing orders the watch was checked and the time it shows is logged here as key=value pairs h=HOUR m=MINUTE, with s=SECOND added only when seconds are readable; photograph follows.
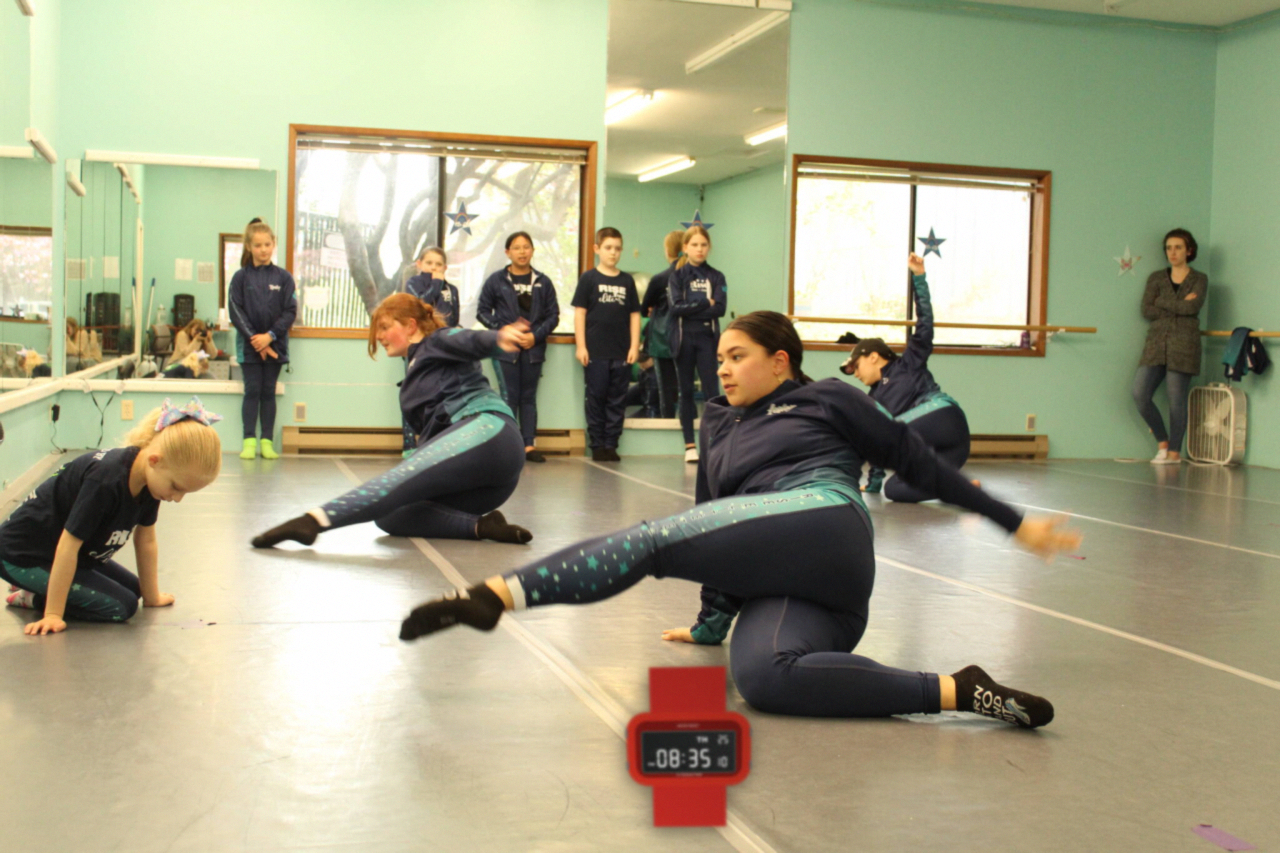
h=8 m=35
